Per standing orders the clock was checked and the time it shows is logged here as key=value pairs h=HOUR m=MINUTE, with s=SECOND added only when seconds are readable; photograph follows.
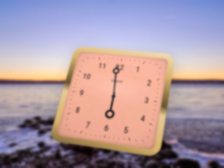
h=5 m=59
